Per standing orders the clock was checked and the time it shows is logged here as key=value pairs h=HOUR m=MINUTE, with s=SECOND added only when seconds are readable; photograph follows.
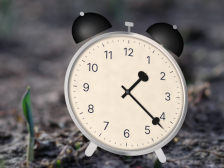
h=1 m=22
